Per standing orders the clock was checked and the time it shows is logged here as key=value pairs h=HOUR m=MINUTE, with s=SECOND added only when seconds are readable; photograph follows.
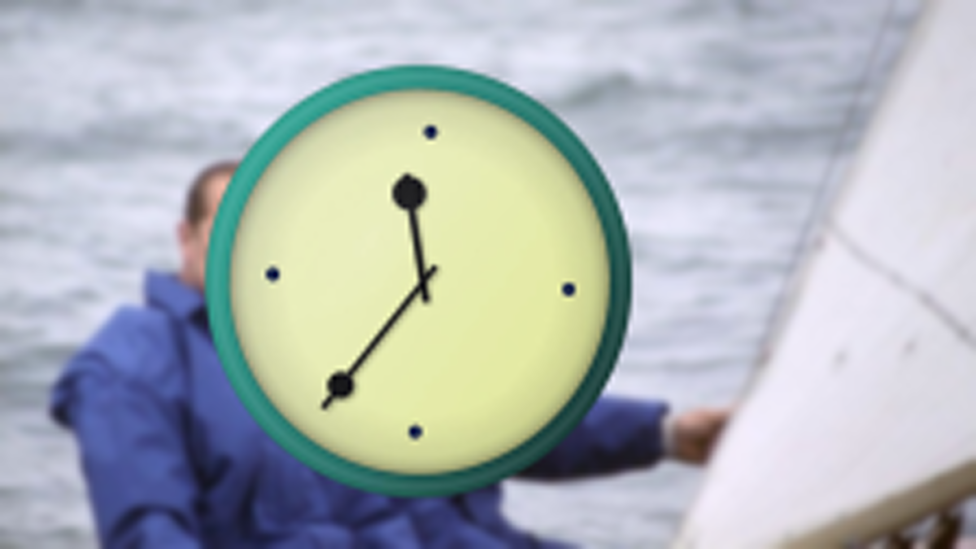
h=11 m=36
